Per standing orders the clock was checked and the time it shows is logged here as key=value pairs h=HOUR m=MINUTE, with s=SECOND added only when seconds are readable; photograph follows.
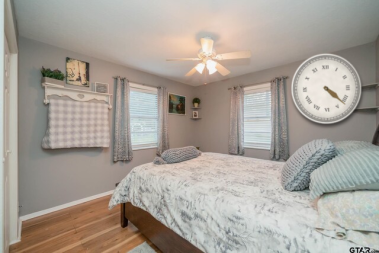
h=4 m=22
